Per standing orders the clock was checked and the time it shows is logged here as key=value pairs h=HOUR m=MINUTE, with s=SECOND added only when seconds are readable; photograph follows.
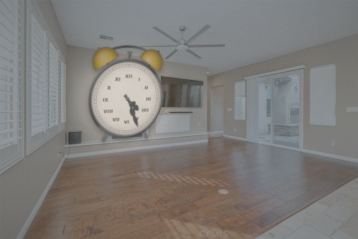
h=4 m=26
